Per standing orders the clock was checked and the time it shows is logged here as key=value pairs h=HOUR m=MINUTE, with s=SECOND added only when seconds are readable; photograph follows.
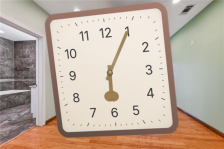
h=6 m=5
